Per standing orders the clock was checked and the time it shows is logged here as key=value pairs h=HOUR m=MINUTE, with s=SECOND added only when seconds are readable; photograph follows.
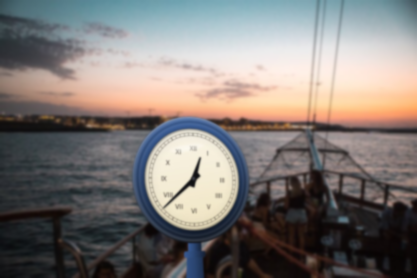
h=12 m=38
